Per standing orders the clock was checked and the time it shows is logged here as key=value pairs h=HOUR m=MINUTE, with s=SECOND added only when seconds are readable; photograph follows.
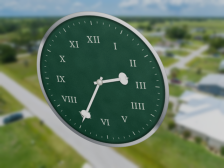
h=2 m=35
